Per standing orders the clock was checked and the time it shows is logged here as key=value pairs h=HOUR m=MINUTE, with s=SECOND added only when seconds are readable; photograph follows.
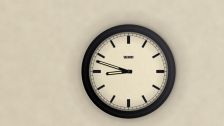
h=8 m=48
